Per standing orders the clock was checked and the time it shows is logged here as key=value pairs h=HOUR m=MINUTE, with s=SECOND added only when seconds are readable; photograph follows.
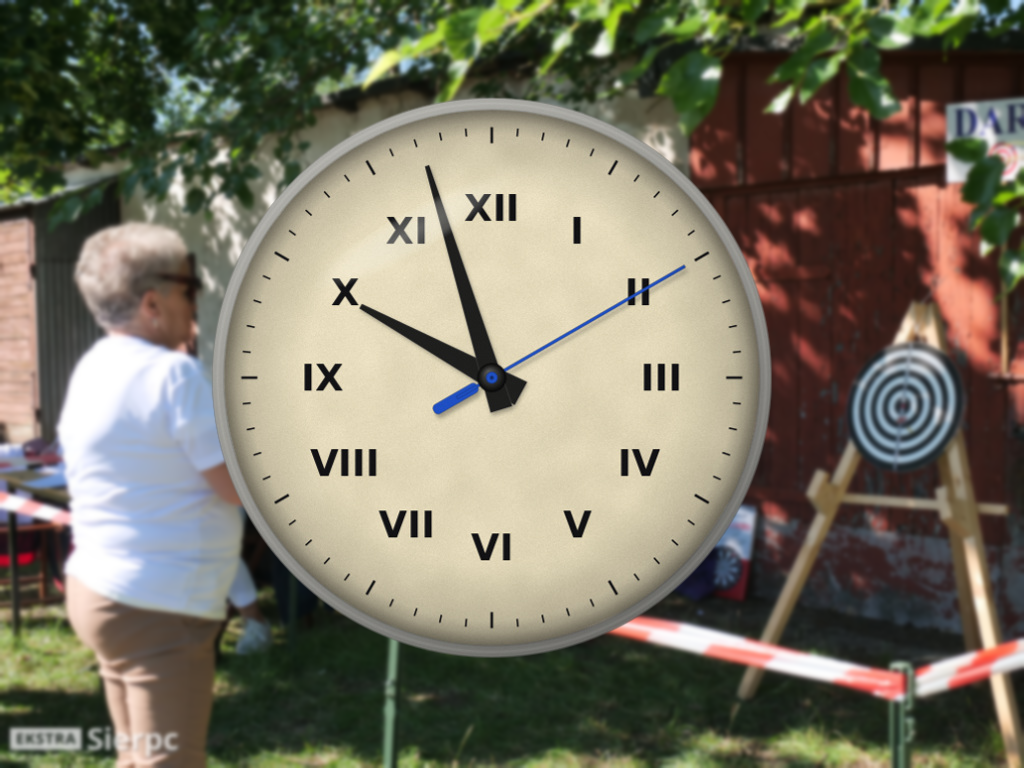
h=9 m=57 s=10
